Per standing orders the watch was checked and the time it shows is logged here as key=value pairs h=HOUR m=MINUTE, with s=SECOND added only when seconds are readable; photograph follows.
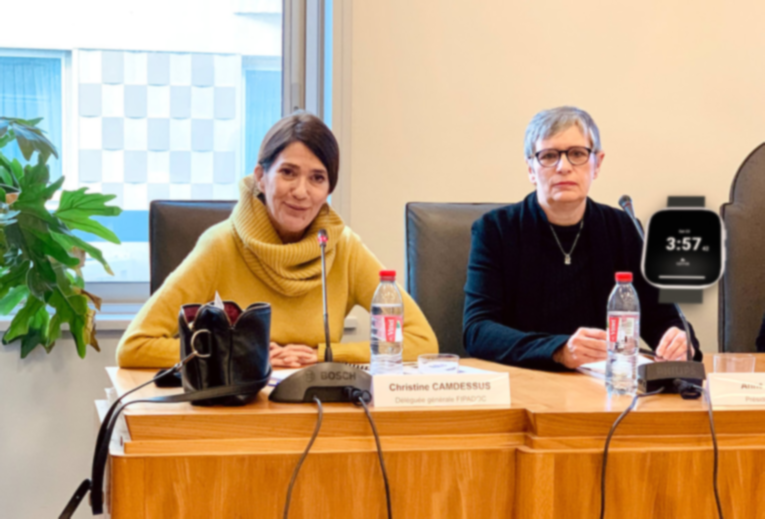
h=3 m=57
